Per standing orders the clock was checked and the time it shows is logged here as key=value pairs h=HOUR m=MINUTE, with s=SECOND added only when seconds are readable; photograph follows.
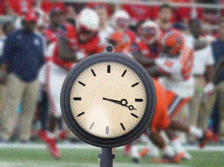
h=3 m=18
